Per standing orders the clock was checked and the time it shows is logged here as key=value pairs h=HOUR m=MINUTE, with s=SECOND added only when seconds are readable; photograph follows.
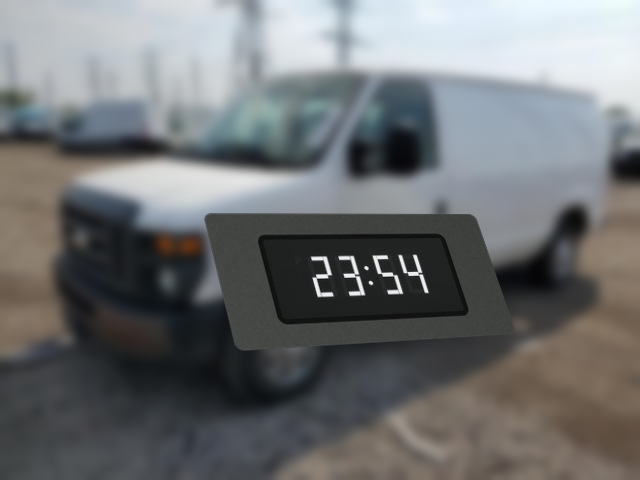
h=23 m=54
